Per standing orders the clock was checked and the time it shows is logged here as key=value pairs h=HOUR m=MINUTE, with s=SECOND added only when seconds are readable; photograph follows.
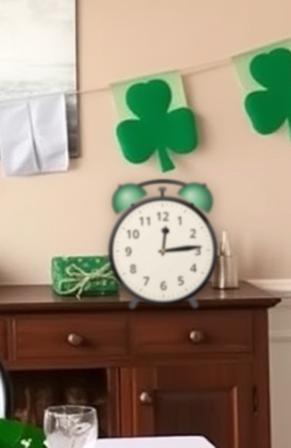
h=12 m=14
